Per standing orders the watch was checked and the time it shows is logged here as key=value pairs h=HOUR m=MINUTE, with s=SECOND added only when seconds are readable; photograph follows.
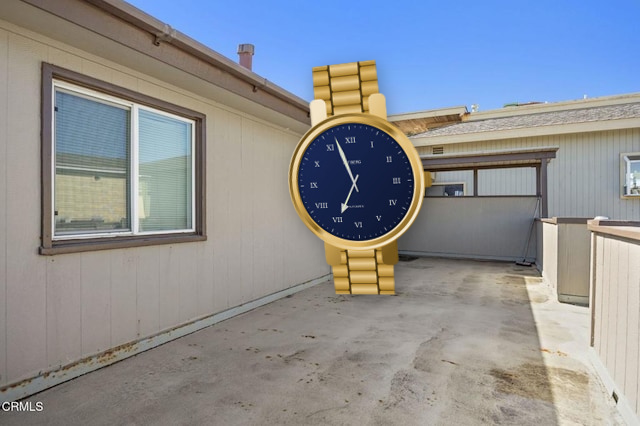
h=6 m=57
